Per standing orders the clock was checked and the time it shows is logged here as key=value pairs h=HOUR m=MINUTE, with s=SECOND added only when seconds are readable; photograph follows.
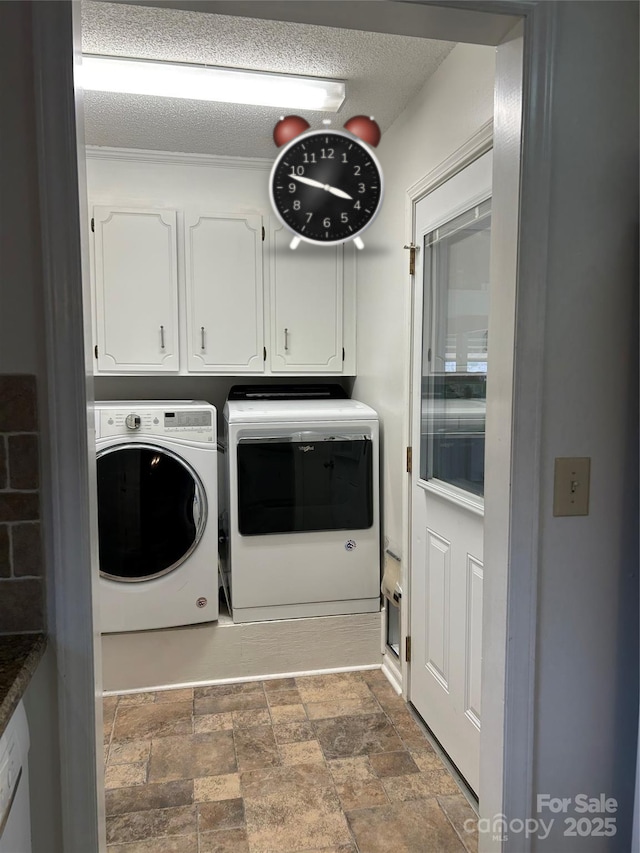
h=3 m=48
